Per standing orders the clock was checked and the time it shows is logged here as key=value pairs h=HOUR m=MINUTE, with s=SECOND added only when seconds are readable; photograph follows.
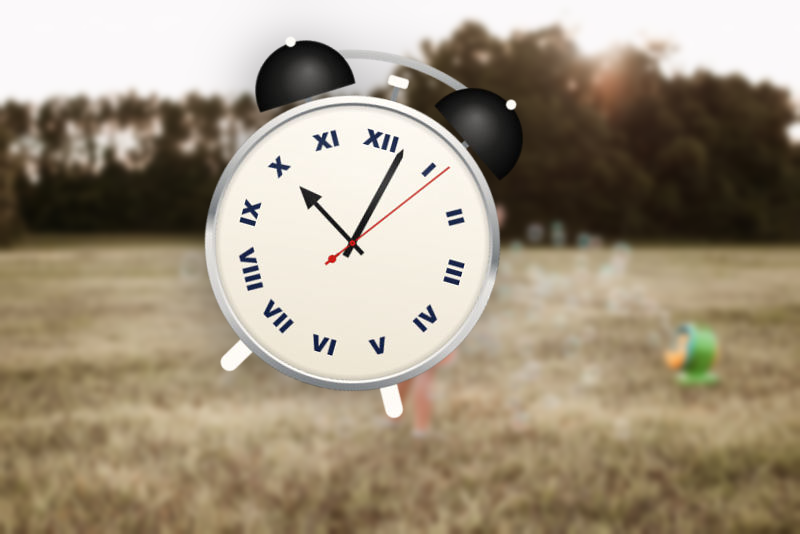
h=10 m=2 s=6
